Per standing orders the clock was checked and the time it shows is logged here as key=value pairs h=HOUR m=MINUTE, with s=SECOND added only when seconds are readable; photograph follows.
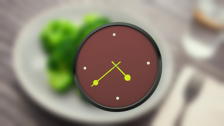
h=4 m=39
